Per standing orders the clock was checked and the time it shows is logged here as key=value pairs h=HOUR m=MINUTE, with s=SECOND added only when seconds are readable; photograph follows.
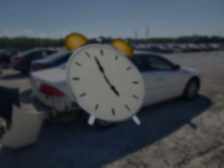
h=4 m=57
